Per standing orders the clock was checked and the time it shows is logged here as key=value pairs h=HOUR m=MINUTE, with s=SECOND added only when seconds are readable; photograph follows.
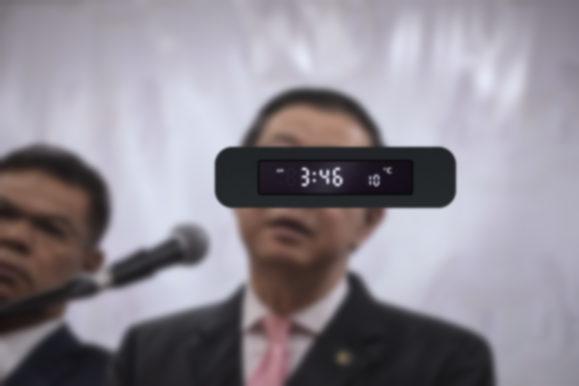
h=3 m=46
